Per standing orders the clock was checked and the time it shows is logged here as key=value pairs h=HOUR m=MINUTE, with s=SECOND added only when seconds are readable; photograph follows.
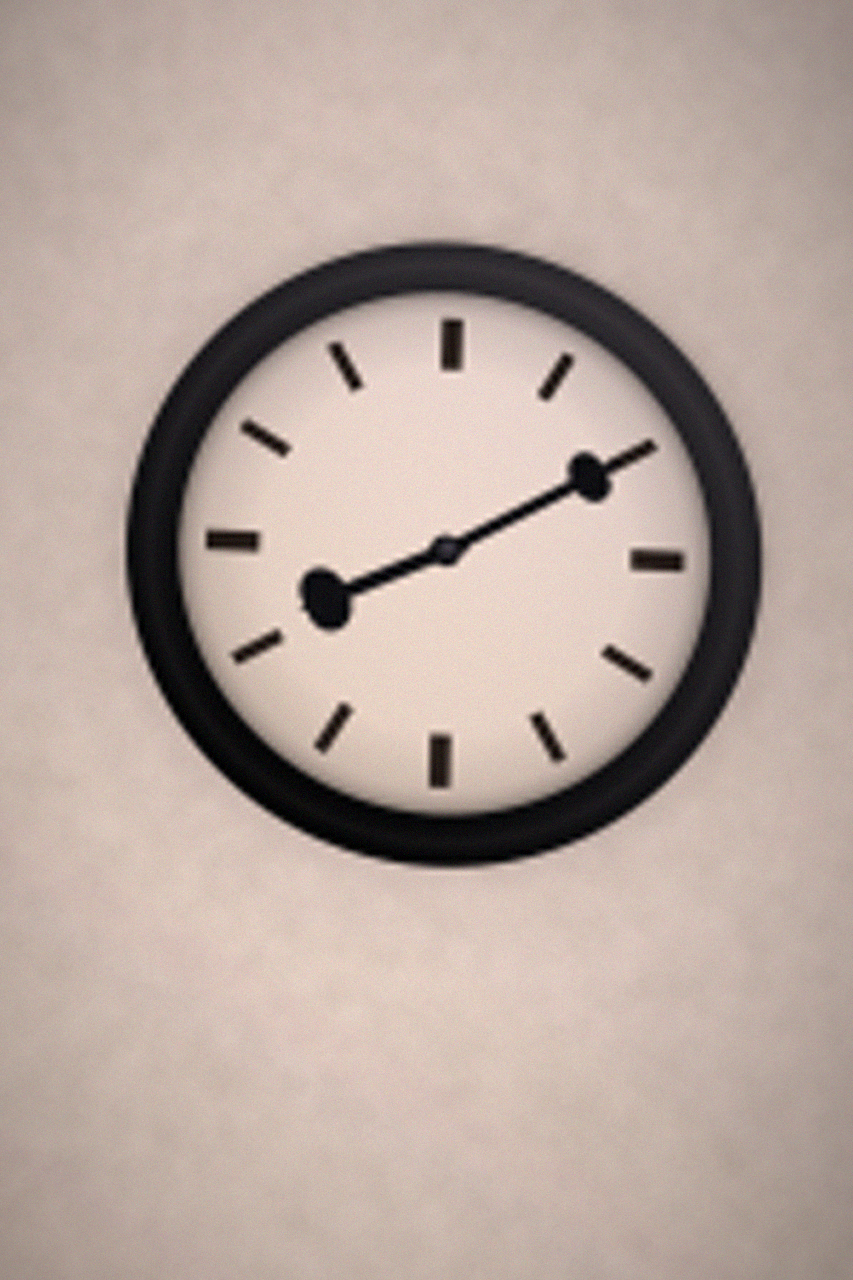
h=8 m=10
